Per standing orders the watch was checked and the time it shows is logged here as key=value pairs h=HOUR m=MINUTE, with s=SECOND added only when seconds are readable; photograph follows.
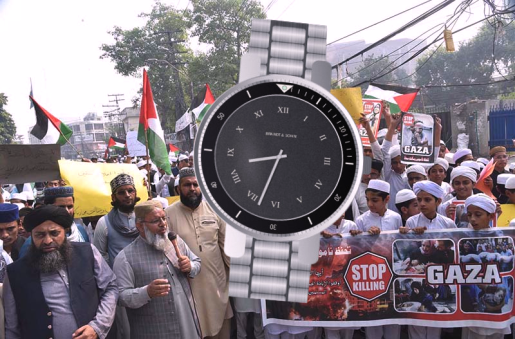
h=8 m=33
